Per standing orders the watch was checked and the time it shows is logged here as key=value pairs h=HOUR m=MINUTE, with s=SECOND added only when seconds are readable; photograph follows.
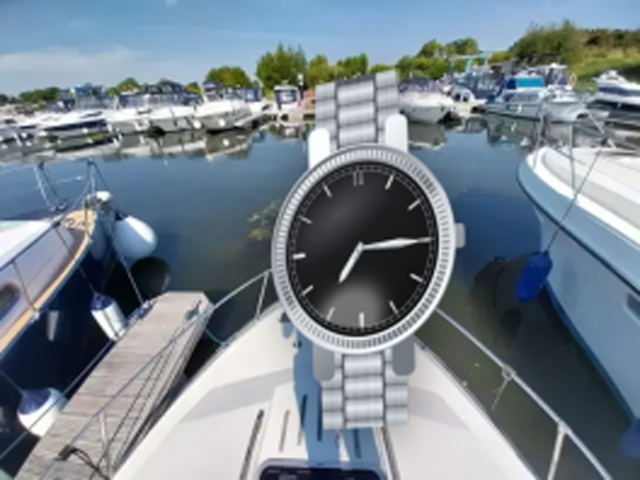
h=7 m=15
